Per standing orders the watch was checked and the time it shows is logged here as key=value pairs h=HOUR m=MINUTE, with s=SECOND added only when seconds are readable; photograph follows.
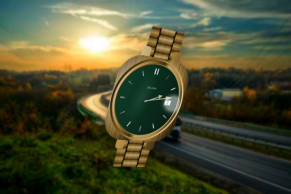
h=2 m=13
